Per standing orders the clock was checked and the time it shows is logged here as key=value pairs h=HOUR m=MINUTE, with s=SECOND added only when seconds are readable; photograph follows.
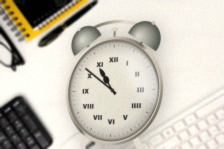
h=10 m=51
